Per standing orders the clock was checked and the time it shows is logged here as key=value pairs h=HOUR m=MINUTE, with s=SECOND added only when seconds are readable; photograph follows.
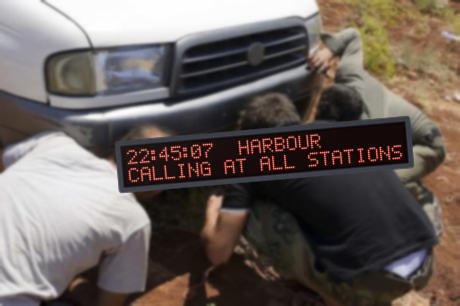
h=22 m=45 s=7
